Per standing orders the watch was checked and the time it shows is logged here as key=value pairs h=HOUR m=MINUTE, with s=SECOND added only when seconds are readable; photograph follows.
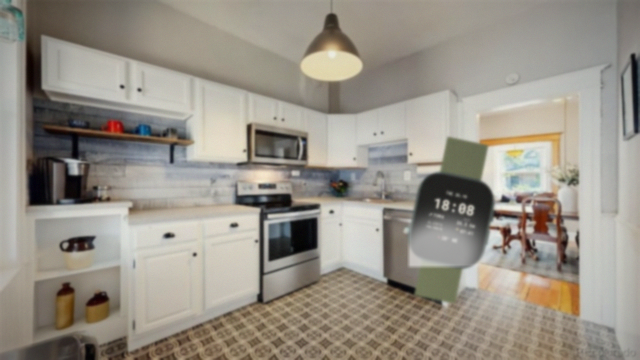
h=18 m=8
